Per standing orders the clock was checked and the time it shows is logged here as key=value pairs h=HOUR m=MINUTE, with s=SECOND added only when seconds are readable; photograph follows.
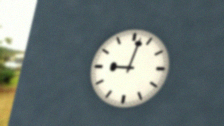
h=9 m=2
